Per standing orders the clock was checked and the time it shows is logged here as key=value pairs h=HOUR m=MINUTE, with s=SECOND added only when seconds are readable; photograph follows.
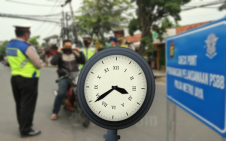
h=3 m=39
